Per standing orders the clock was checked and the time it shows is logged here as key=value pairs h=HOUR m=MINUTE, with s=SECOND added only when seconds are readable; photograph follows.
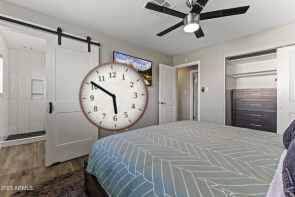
h=5 m=51
